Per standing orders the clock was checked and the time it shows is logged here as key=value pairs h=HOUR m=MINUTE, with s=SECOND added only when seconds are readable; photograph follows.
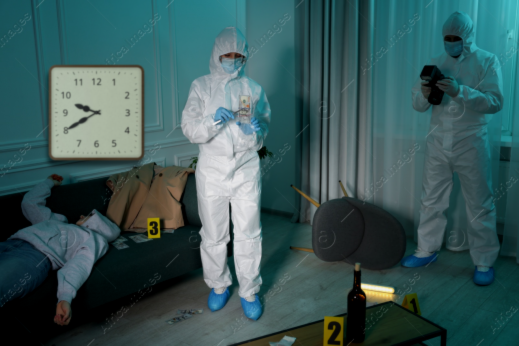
h=9 m=40
